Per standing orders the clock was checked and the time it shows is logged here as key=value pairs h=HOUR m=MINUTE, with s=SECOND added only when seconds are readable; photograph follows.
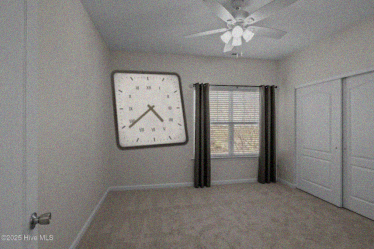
h=4 m=39
